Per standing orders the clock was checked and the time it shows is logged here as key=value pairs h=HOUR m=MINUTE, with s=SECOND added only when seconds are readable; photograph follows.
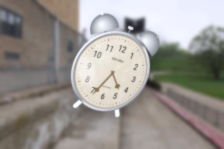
h=4 m=34
